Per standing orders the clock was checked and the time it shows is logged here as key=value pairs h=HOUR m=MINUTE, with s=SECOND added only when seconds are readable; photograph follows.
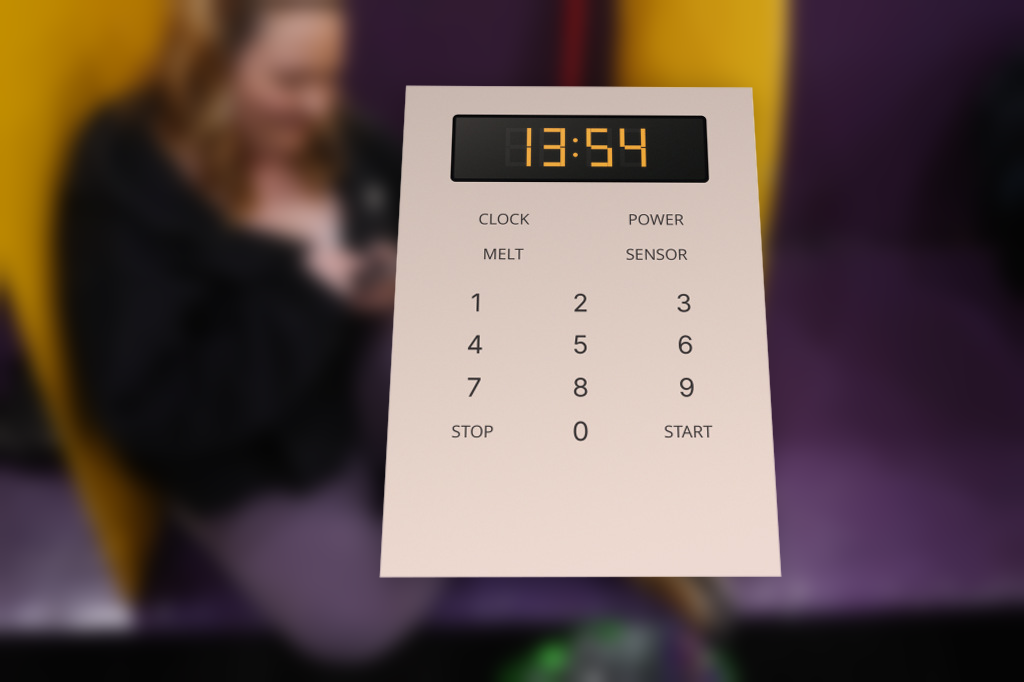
h=13 m=54
